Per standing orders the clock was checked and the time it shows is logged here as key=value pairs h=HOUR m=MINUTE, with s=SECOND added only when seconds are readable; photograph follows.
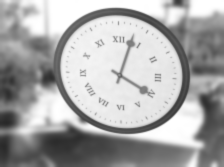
h=4 m=3
